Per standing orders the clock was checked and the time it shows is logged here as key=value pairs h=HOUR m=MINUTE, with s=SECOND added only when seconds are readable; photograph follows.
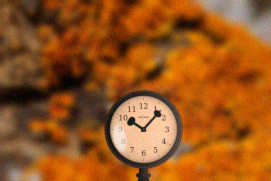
h=10 m=7
